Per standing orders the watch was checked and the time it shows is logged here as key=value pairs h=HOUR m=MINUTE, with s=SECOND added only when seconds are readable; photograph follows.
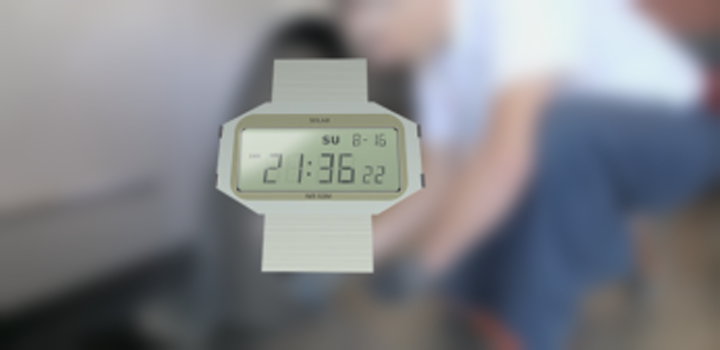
h=21 m=36 s=22
